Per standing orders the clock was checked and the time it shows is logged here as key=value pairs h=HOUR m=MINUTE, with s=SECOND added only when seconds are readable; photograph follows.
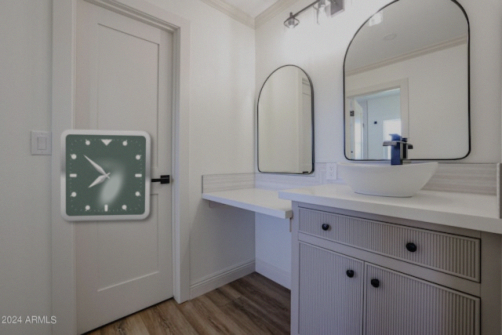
h=7 m=52
